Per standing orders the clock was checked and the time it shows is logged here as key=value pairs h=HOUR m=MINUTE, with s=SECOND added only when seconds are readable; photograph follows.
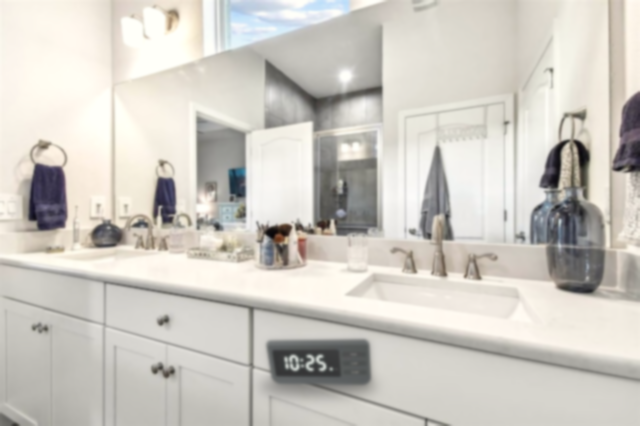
h=10 m=25
